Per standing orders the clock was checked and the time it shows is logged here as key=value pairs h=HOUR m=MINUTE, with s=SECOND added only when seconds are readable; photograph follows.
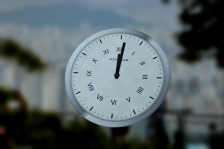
h=12 m=1
